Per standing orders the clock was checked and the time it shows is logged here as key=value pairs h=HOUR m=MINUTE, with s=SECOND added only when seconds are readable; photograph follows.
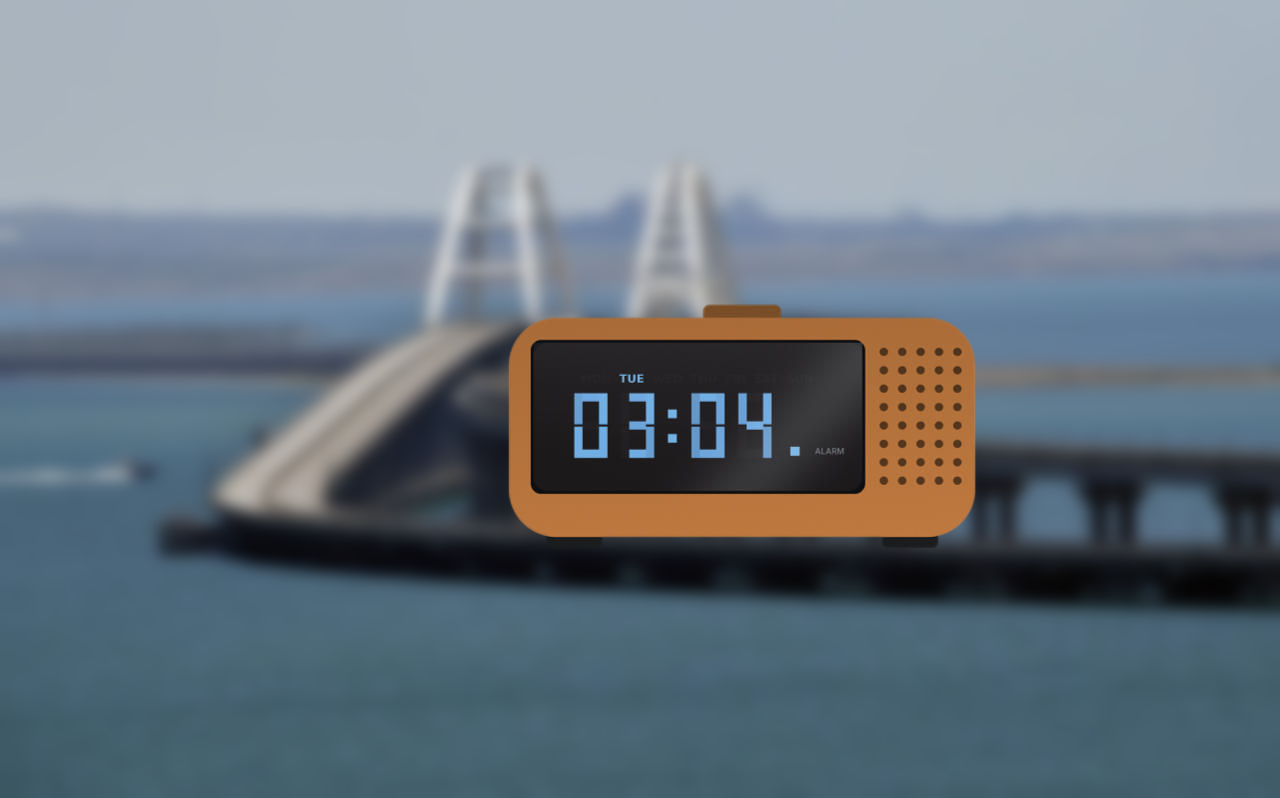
h=3 m=4
